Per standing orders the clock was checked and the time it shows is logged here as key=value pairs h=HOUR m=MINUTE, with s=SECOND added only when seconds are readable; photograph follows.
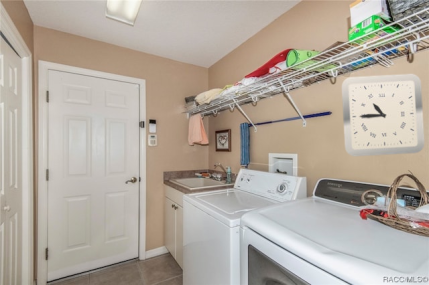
h=10 m=45
